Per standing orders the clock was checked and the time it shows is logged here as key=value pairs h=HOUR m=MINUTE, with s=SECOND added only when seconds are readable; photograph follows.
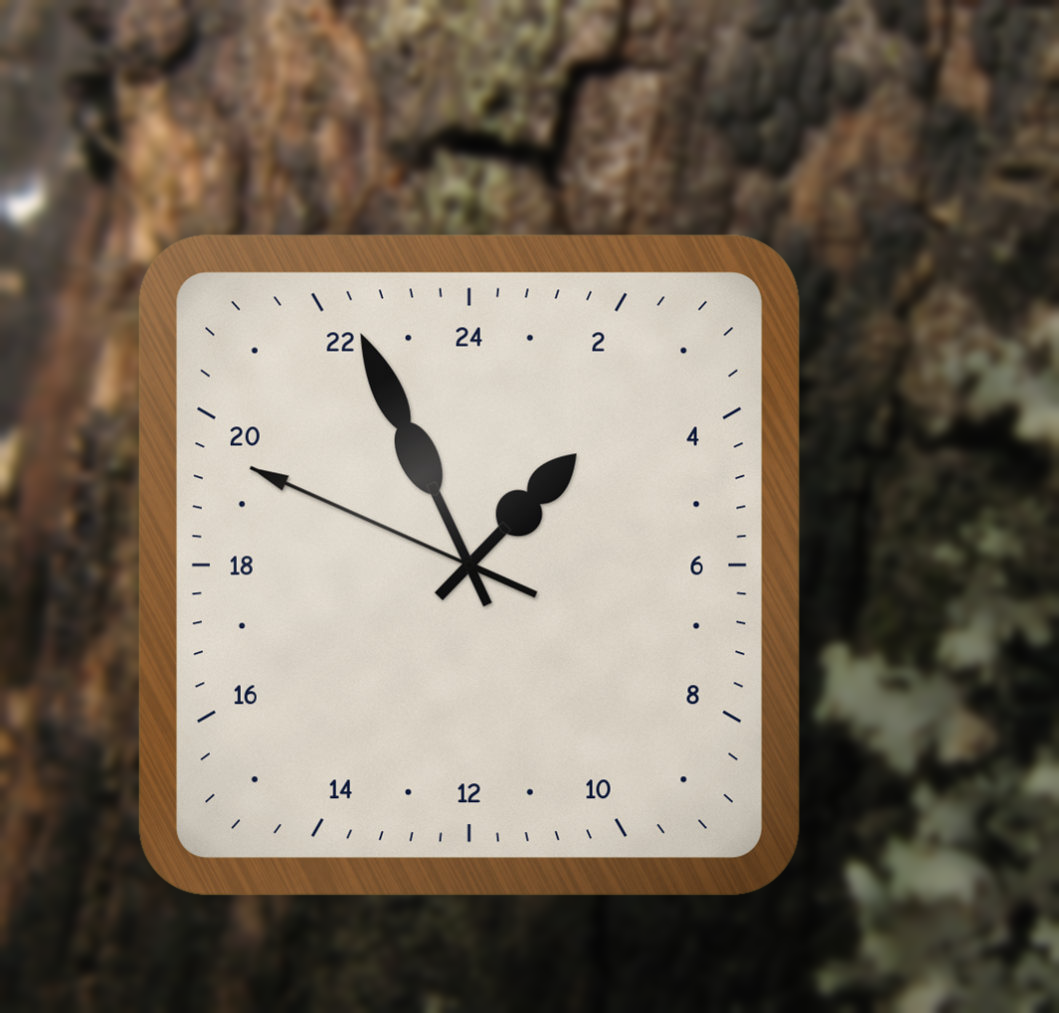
h=2 m=55 s=49
